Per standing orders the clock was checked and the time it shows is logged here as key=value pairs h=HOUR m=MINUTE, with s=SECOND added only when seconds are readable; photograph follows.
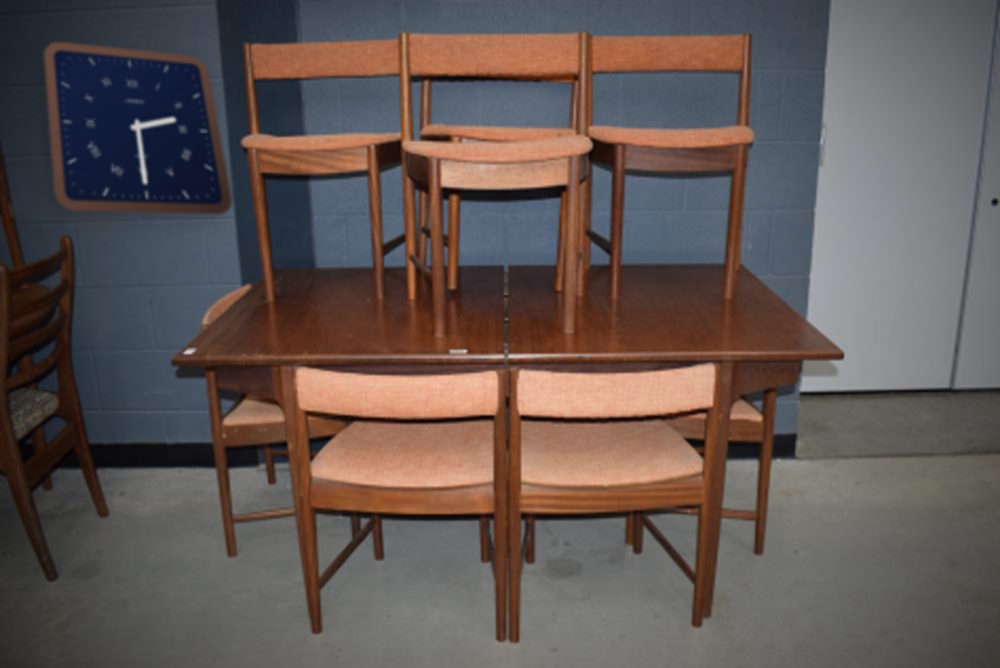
h=2 m=30
